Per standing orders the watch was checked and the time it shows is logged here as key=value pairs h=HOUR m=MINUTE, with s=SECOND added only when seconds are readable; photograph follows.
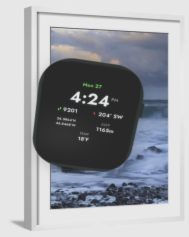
h=4 m=24
